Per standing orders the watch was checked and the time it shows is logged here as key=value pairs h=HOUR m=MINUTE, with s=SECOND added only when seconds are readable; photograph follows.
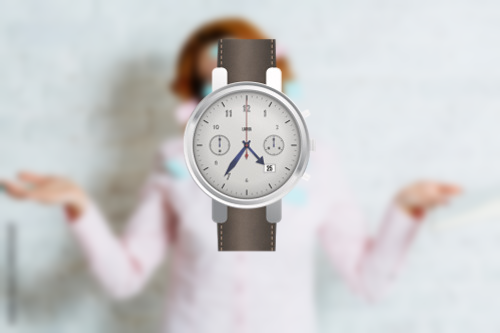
h=4 m=36
